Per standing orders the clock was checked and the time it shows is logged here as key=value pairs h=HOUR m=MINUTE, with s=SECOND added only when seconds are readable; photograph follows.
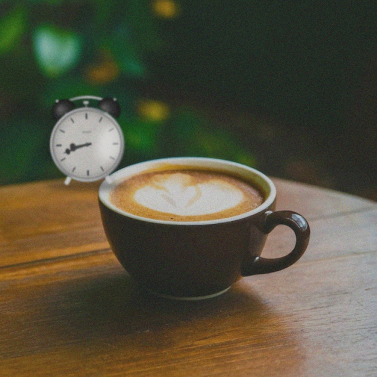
h=8 m=42
